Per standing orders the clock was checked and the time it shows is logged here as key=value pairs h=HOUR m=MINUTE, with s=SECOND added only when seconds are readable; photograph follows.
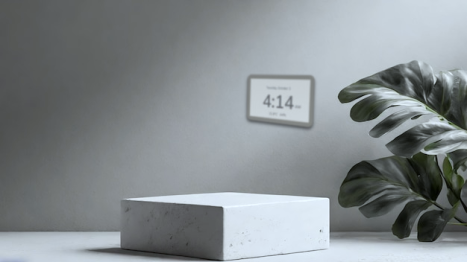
h=4 m=14
